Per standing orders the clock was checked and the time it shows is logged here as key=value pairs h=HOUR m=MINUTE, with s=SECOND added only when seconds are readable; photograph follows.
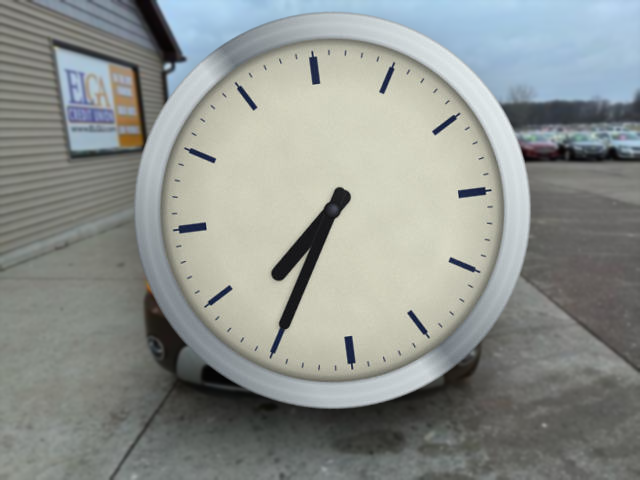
h=7 m=35
